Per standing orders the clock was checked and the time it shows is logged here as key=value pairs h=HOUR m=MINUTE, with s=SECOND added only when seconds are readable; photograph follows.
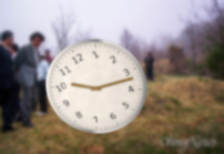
h=10 m=17
